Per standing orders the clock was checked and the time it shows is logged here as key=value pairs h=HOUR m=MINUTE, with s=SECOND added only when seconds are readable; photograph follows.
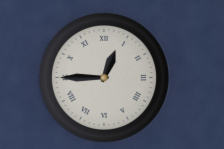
h=12 m=45
